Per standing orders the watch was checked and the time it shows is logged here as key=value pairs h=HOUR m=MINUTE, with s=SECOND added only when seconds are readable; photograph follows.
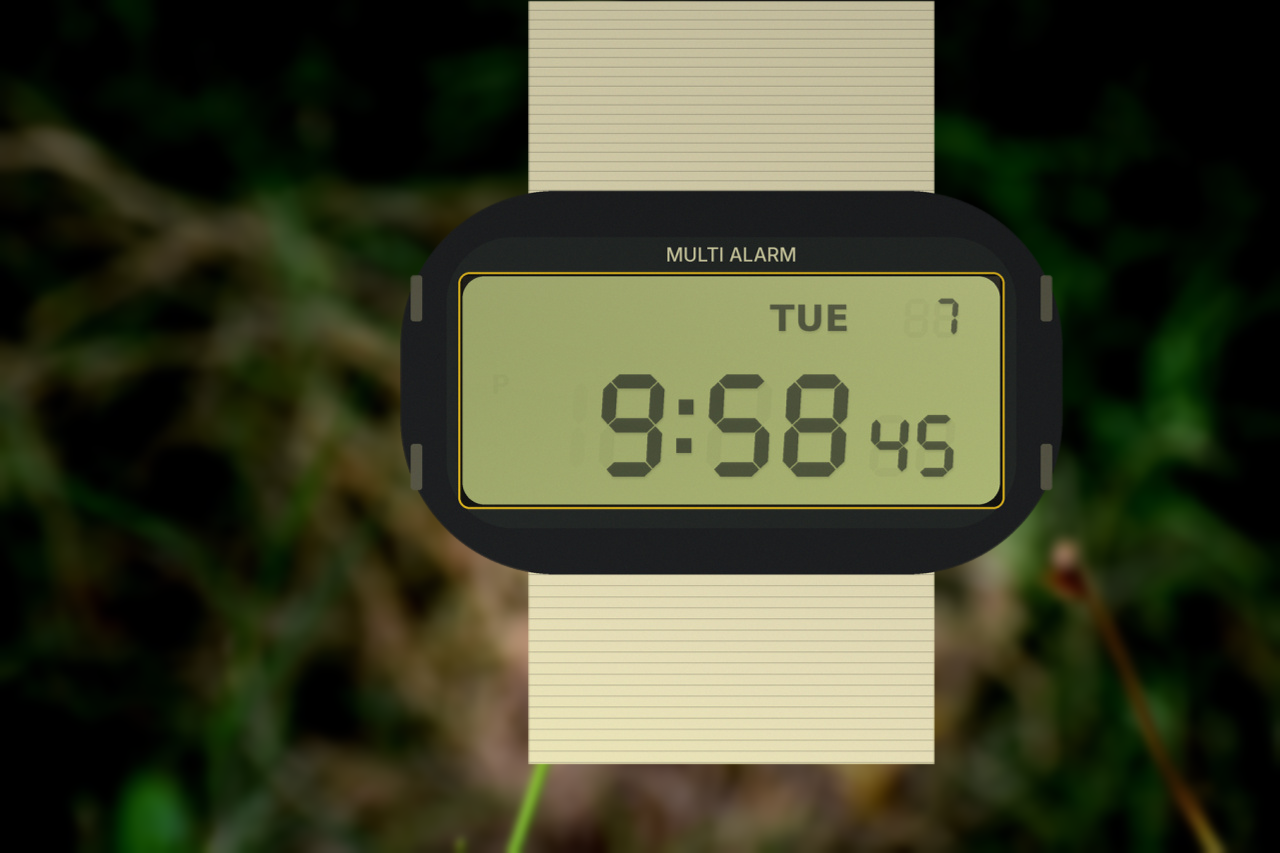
h=9 m=58 s=45
